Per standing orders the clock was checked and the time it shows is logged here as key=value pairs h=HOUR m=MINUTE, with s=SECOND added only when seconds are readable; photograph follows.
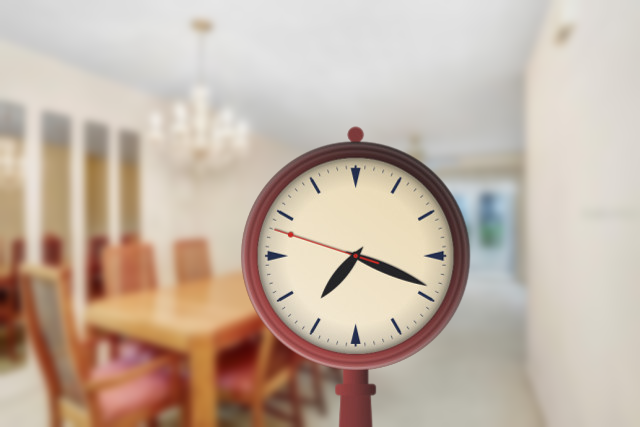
h=7 m=18 s=48
